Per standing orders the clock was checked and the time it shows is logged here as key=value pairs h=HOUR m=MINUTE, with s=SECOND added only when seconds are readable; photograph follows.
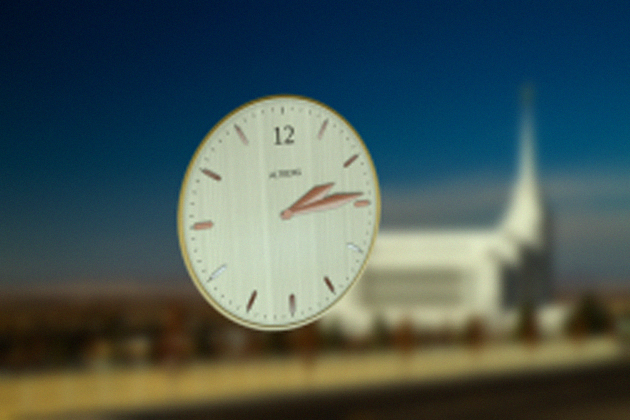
h=2 m=14
